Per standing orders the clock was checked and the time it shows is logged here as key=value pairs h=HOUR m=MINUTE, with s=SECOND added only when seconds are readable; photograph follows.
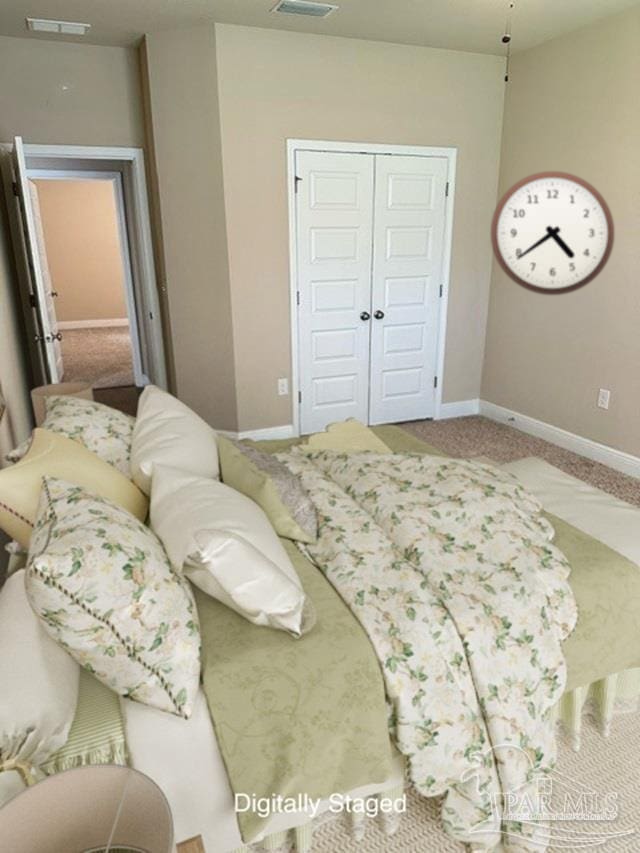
h=4 m=39
